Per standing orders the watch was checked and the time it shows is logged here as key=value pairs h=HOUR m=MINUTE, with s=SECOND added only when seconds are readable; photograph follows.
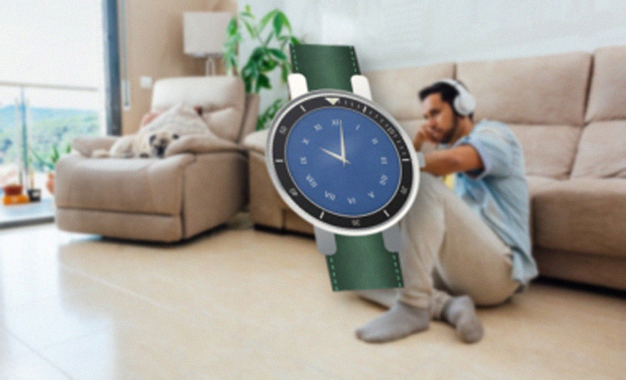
h=10 m=1
